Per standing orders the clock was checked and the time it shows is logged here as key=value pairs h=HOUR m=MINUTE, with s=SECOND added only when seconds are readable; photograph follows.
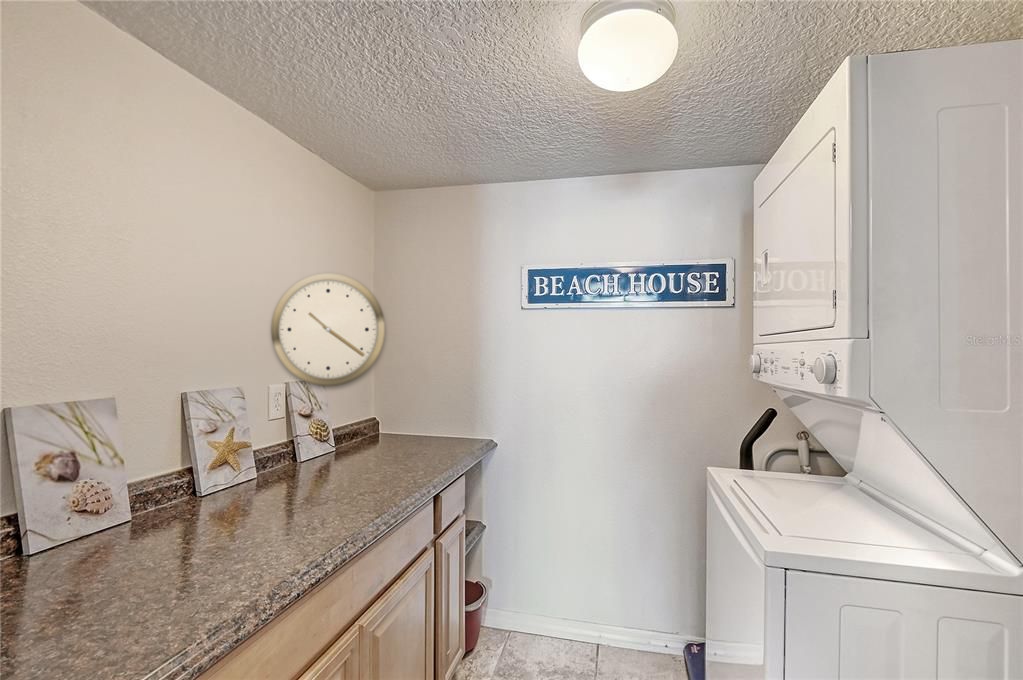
h=10 m=21
